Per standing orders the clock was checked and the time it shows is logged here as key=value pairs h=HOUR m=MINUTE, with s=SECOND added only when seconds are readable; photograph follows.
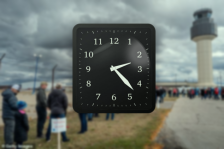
h=2 m=23
